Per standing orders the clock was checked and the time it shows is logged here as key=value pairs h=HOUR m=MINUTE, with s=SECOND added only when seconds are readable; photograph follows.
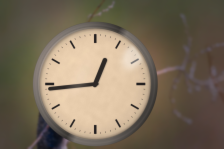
h=12 m=44
